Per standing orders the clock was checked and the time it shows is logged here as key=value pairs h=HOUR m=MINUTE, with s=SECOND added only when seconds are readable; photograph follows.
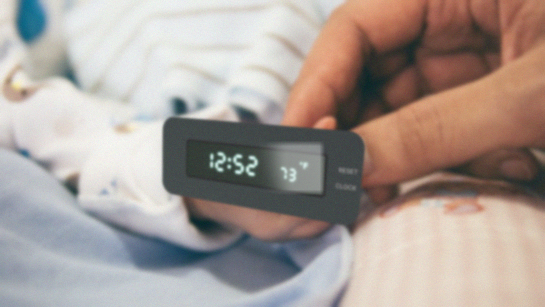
h=12 m=52
